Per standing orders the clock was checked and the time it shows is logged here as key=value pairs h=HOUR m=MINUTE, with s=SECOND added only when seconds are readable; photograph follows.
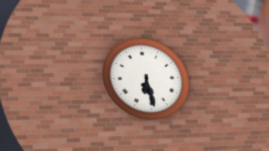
h=6 m=29
